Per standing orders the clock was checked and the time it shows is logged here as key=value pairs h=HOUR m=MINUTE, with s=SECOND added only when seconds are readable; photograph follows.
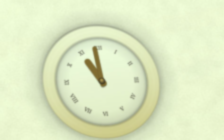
h=10 m=59
